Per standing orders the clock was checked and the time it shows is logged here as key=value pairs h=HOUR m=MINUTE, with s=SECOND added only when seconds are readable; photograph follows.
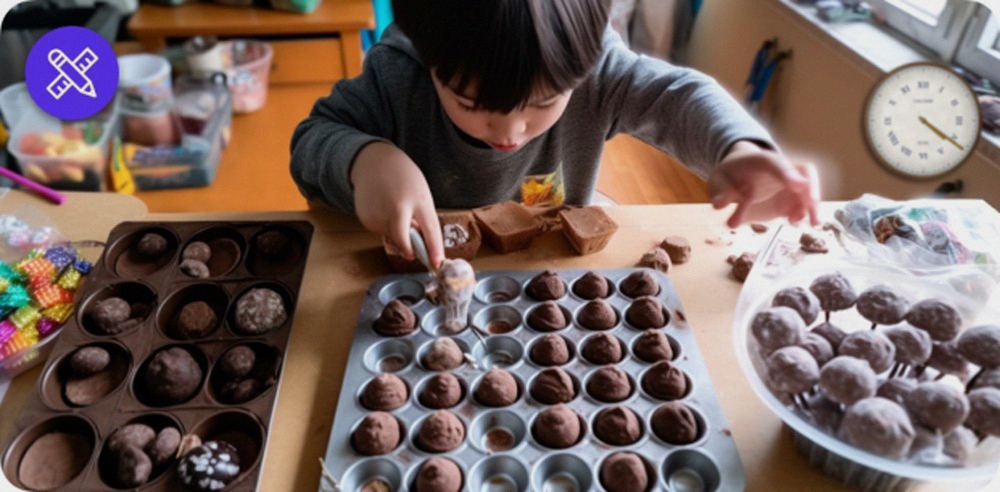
h=4 m=21
